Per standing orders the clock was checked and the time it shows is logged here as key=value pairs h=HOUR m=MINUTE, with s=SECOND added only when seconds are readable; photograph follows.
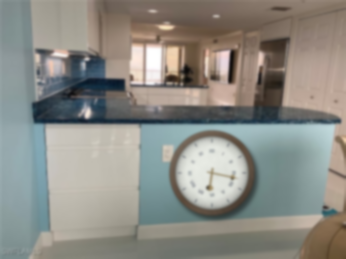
h=6 m=17
